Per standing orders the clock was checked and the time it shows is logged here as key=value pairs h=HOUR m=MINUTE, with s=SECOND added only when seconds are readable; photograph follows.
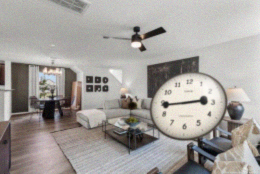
h=2 m=44
